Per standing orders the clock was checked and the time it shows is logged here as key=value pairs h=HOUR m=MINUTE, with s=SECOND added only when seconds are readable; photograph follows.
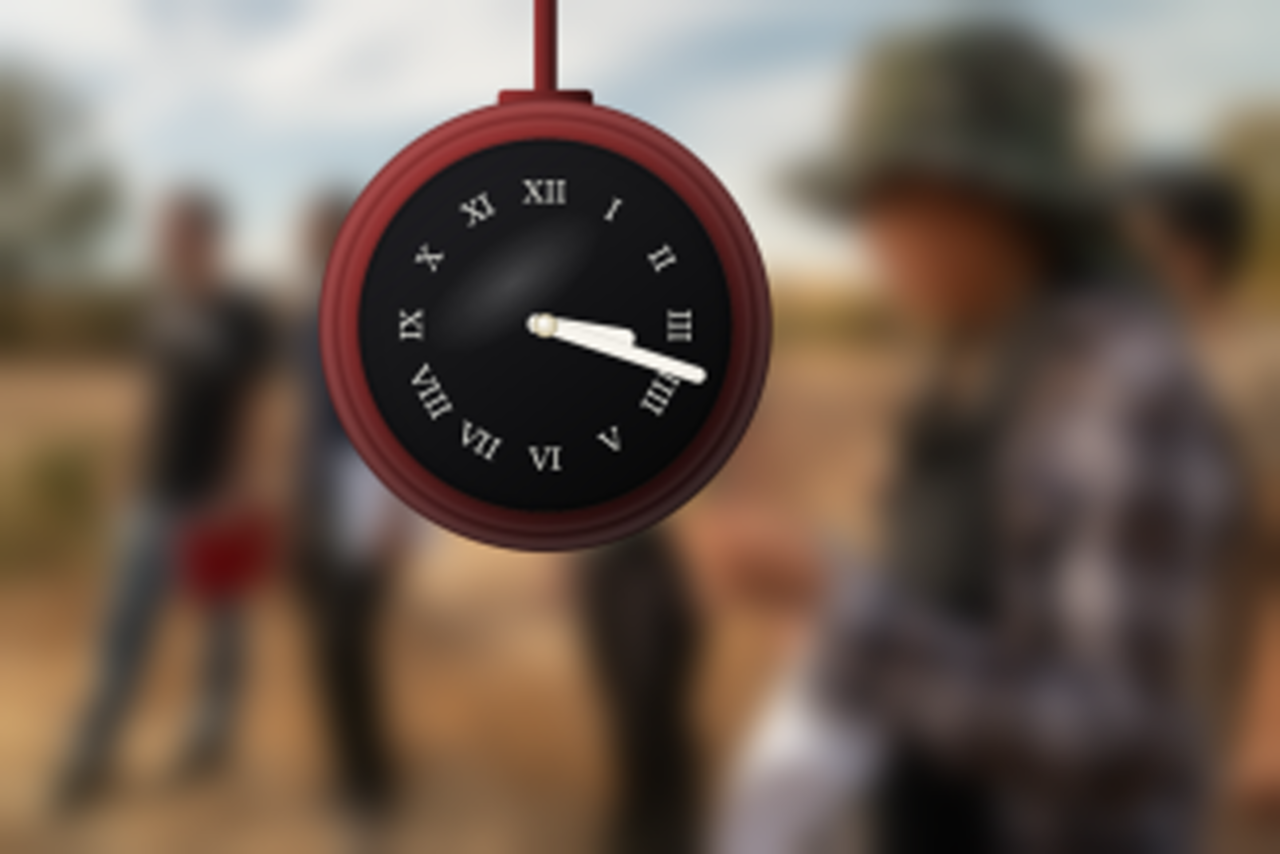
h=3 m=18
